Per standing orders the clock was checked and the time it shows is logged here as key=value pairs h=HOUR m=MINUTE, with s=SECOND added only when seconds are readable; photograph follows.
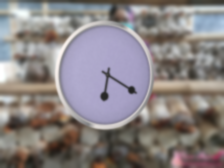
h=6 m=20
